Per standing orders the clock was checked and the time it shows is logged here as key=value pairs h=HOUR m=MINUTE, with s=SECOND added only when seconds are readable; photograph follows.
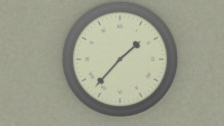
h=1 m=37
